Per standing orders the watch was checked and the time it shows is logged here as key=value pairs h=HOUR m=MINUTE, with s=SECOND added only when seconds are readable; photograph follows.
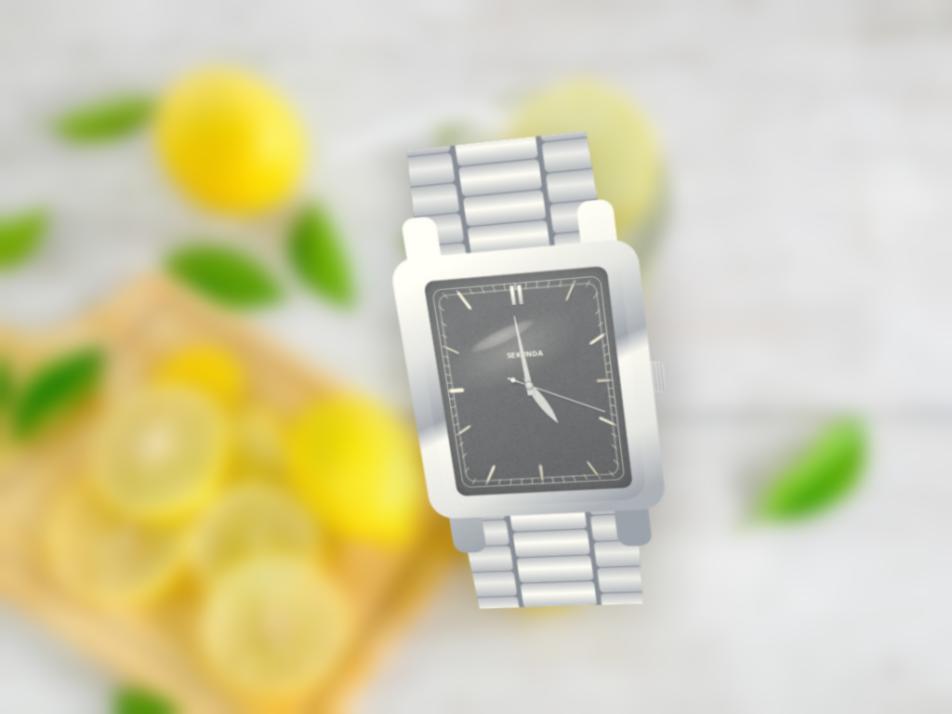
h=4 m=59 s=19
